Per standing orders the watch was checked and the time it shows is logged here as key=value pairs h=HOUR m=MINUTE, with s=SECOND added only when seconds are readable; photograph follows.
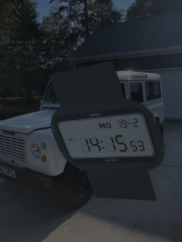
h=14 m=15 s=53
